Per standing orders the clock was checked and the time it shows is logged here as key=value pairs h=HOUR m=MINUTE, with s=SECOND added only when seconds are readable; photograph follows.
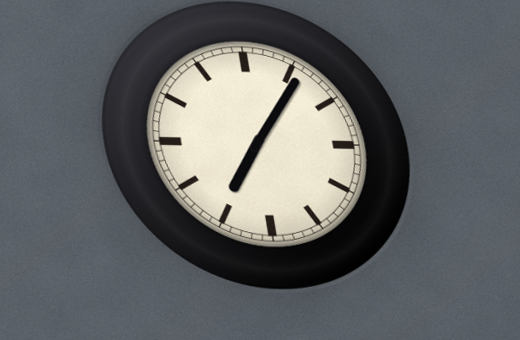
h=7 m=6
